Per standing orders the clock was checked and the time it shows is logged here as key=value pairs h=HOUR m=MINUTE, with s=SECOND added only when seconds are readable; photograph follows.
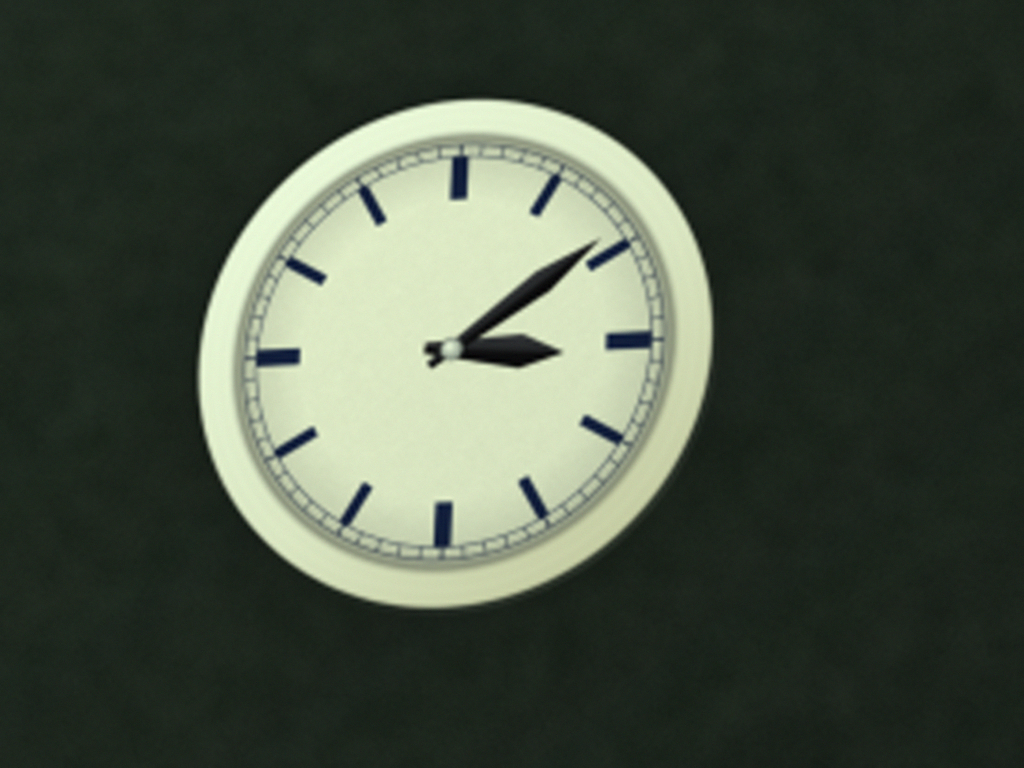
h=3 m=9
